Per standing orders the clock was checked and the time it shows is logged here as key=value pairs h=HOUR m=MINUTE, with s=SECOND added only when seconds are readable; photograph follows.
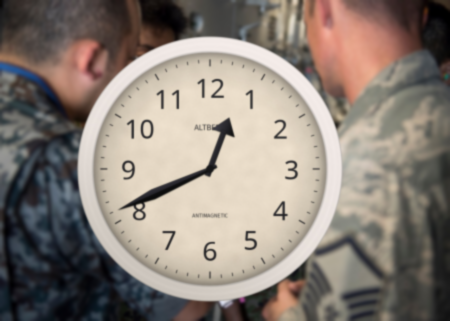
h=12 m=41
